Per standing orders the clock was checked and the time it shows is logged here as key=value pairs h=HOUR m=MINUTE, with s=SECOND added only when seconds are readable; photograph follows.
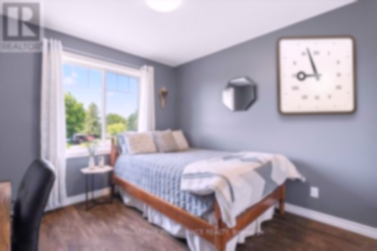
h=8 m=57
